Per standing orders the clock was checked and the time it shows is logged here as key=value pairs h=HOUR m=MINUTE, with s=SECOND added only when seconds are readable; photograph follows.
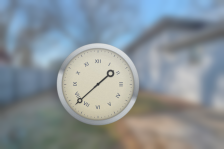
h=1 m=38
